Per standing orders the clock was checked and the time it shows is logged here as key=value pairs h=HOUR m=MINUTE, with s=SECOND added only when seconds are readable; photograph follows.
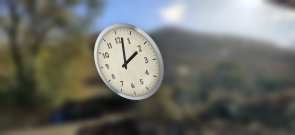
h=2 m=2
